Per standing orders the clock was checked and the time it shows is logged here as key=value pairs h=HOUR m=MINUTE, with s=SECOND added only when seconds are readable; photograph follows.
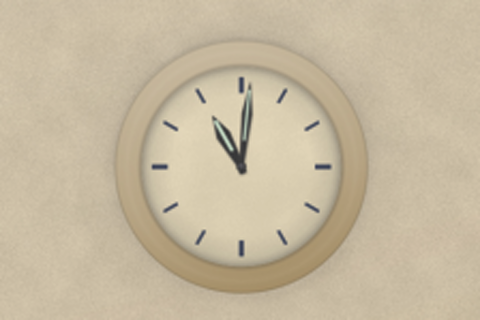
h=11 m=1
